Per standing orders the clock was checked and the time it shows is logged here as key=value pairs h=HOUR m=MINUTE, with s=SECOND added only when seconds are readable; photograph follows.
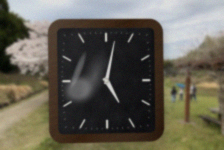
h=5 m=2
